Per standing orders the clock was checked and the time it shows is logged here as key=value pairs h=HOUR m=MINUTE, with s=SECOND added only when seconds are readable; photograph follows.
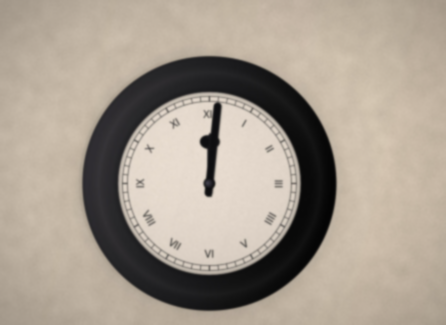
h=12 m=1
